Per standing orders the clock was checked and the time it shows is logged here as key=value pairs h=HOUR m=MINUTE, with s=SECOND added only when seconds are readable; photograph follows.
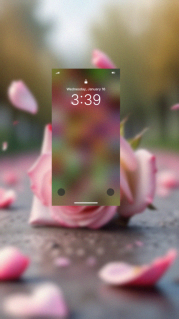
h=3 m=39
